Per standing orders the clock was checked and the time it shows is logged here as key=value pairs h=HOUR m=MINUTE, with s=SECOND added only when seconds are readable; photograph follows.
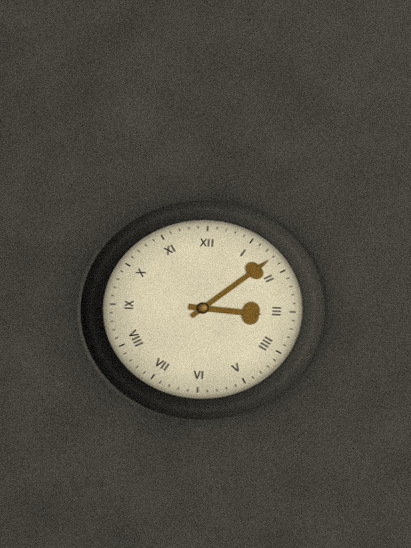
h=3 m=8
